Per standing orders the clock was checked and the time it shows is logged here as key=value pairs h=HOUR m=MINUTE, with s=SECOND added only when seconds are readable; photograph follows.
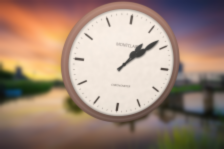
h=1 m=8
